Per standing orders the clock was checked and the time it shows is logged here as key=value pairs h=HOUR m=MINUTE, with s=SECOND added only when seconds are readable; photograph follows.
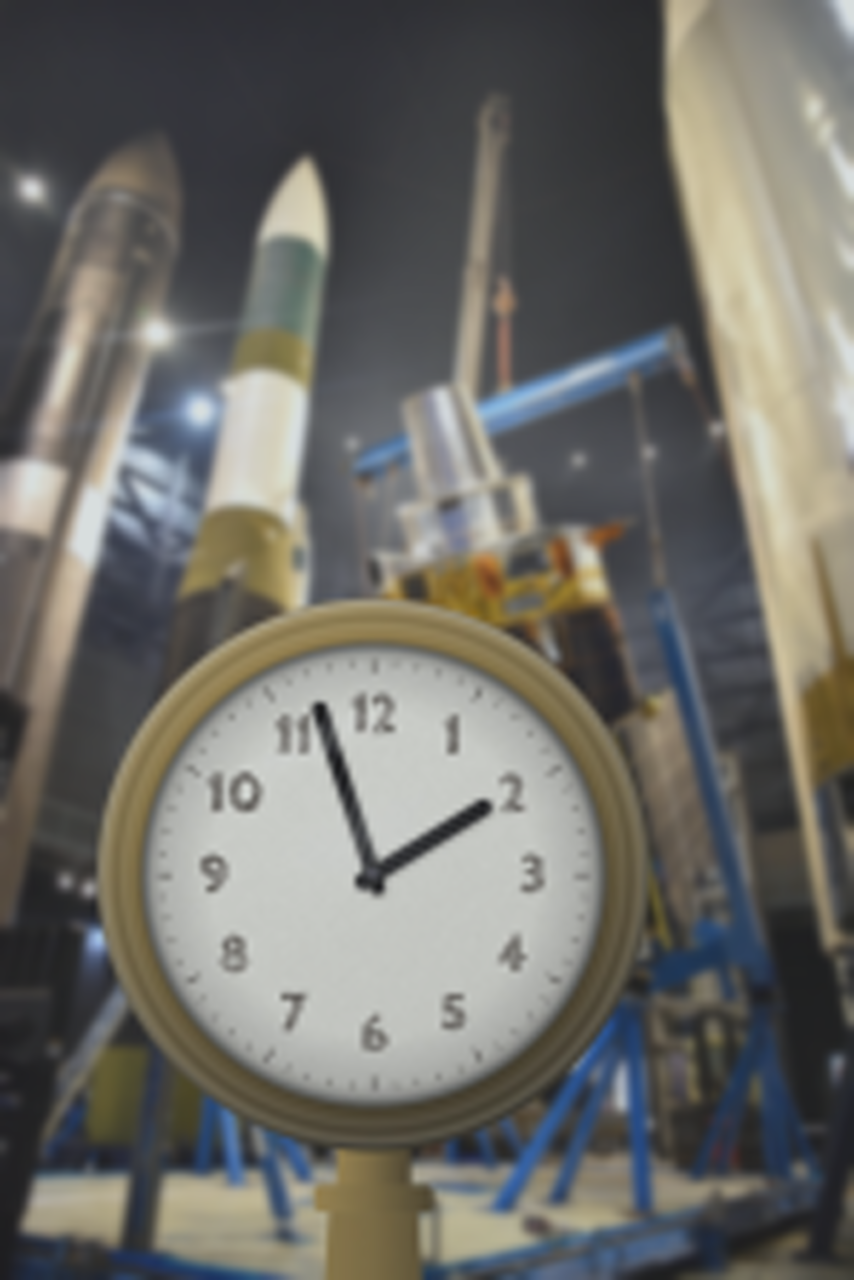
h=1 m=57
